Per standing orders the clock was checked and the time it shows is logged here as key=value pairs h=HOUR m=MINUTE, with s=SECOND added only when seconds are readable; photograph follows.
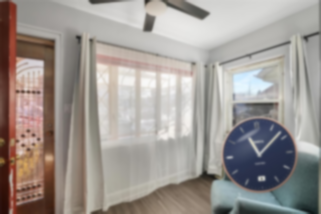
h=11 m=8
